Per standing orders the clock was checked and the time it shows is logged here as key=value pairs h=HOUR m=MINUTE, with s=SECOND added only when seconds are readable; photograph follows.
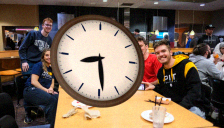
h=8 m=29
